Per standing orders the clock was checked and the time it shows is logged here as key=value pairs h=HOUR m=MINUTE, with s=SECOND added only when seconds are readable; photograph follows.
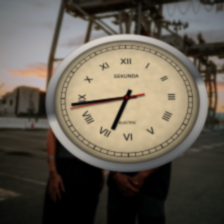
h=6 m=43 s=43
